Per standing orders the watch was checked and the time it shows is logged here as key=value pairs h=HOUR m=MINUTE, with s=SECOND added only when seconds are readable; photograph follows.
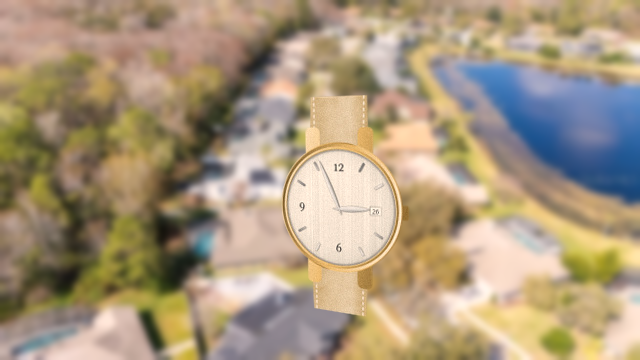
h=2 m=56
